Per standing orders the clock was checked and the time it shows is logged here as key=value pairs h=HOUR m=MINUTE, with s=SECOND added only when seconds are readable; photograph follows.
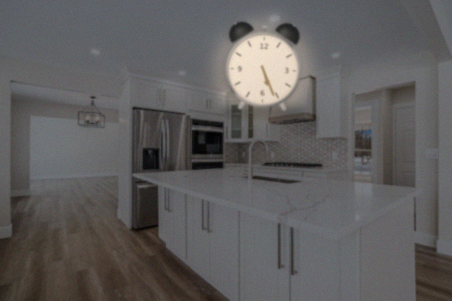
h=5 m=26
